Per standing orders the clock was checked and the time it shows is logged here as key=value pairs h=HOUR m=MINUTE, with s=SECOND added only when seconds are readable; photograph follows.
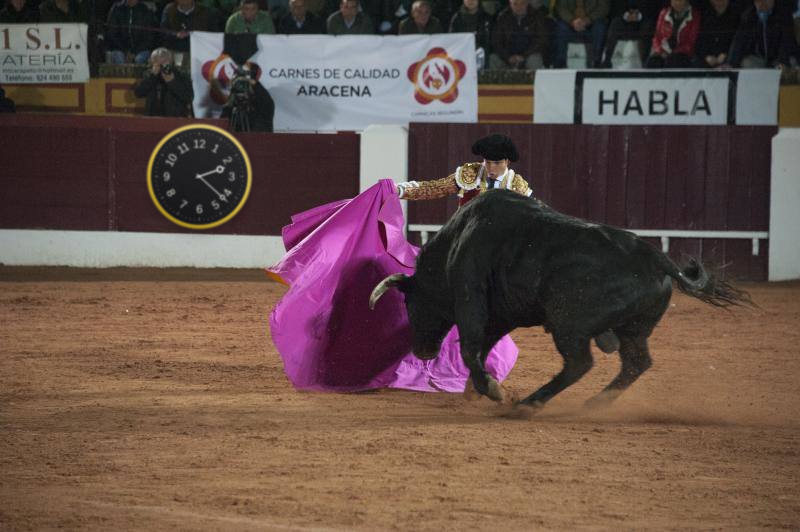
h=2 m=22
